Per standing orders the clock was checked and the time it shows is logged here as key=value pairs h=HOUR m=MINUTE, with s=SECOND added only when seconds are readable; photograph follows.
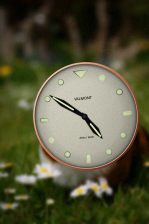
h=4 m=51
